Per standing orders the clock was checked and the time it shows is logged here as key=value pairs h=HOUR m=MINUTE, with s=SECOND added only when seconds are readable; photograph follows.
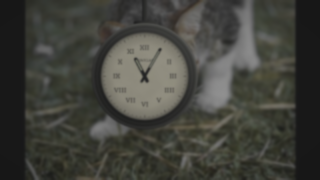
h=11 m=5
